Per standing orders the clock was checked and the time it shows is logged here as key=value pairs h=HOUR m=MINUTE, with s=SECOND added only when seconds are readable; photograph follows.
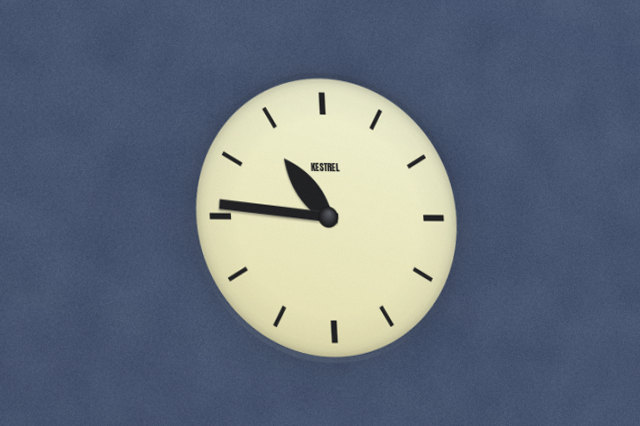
h=10 m=46
